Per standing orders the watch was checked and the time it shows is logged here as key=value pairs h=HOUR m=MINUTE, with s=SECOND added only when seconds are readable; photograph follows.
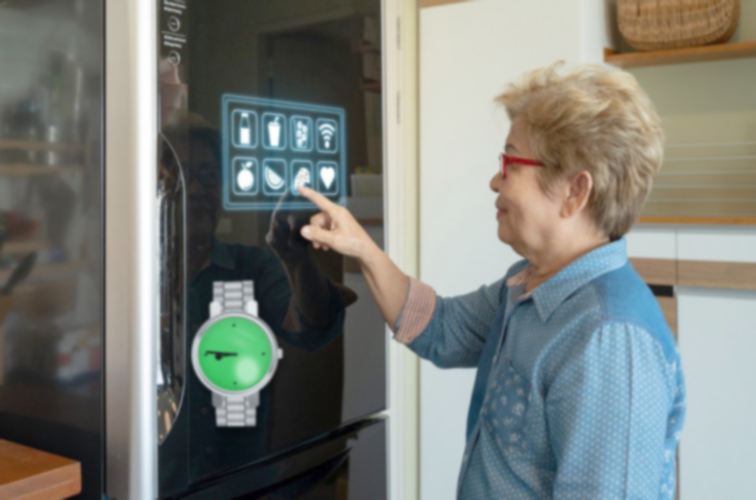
h=8 m=46
